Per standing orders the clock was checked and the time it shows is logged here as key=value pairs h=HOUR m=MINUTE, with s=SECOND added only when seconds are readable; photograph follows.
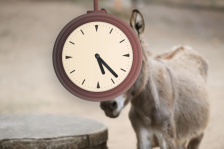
h=5 m=23
